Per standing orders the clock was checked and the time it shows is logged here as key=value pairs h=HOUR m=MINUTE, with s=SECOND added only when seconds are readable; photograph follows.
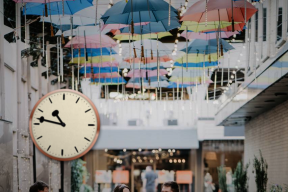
h=10 m=47
